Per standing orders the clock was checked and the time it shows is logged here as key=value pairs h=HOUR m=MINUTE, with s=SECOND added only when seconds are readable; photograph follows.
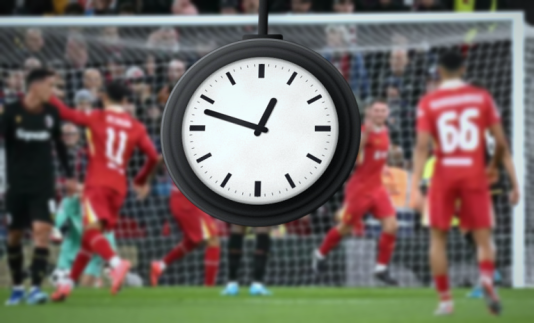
h=12 m=48
